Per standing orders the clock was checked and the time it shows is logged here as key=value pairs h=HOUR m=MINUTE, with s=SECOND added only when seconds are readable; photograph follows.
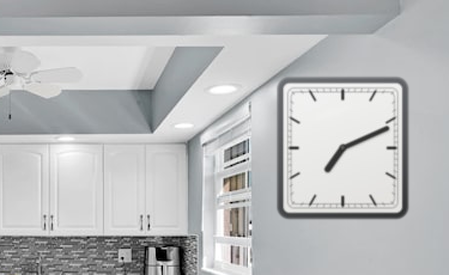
h=7 m=11
